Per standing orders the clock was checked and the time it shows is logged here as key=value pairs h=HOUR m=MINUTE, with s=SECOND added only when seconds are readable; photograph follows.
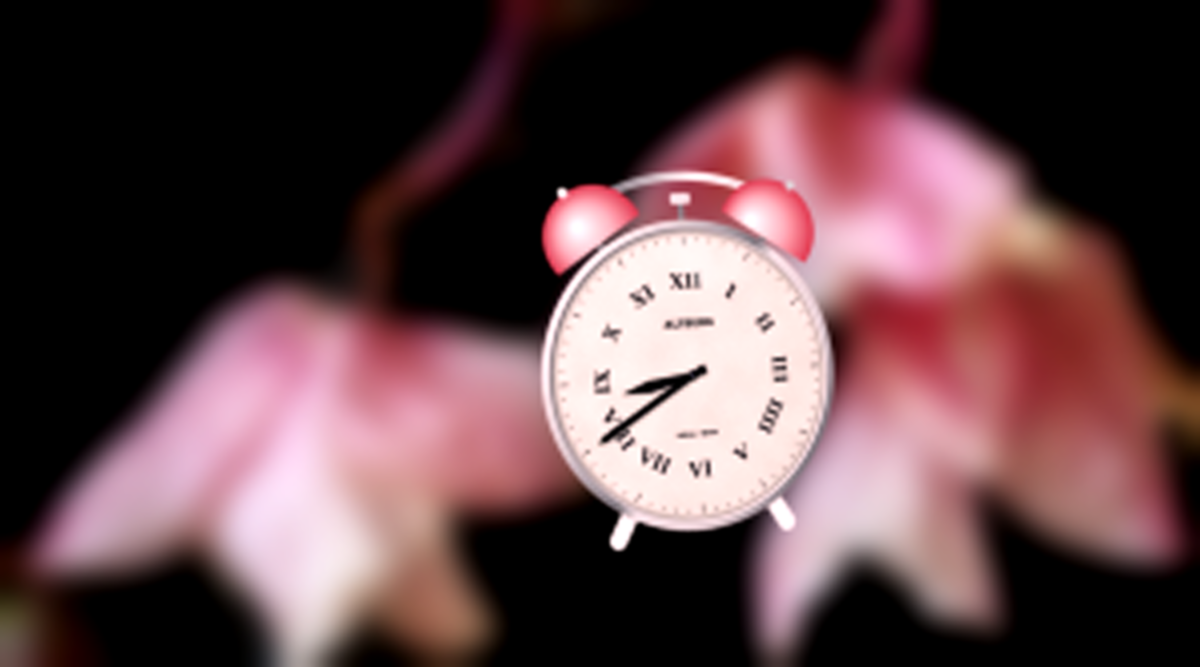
h=8 m=40
